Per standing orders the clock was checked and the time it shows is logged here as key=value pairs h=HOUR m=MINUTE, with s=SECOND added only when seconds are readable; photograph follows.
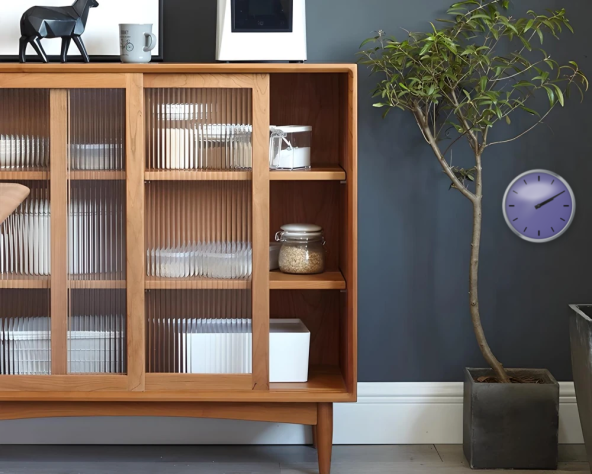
h=2 m=10
